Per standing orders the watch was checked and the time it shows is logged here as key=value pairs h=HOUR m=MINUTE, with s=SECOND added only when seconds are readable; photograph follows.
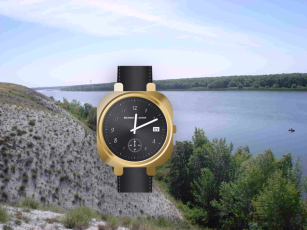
h=12 m=11
